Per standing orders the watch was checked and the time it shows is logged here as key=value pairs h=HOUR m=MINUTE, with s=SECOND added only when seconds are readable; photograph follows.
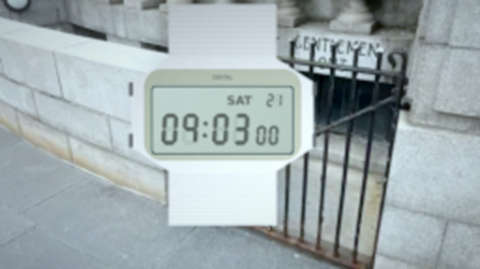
h=9 m=3 s=0
